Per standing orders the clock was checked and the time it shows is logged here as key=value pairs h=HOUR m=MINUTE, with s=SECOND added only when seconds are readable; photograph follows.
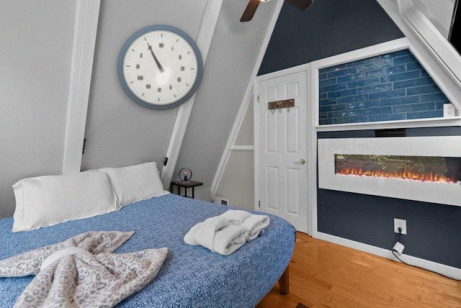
h=10 m=55
